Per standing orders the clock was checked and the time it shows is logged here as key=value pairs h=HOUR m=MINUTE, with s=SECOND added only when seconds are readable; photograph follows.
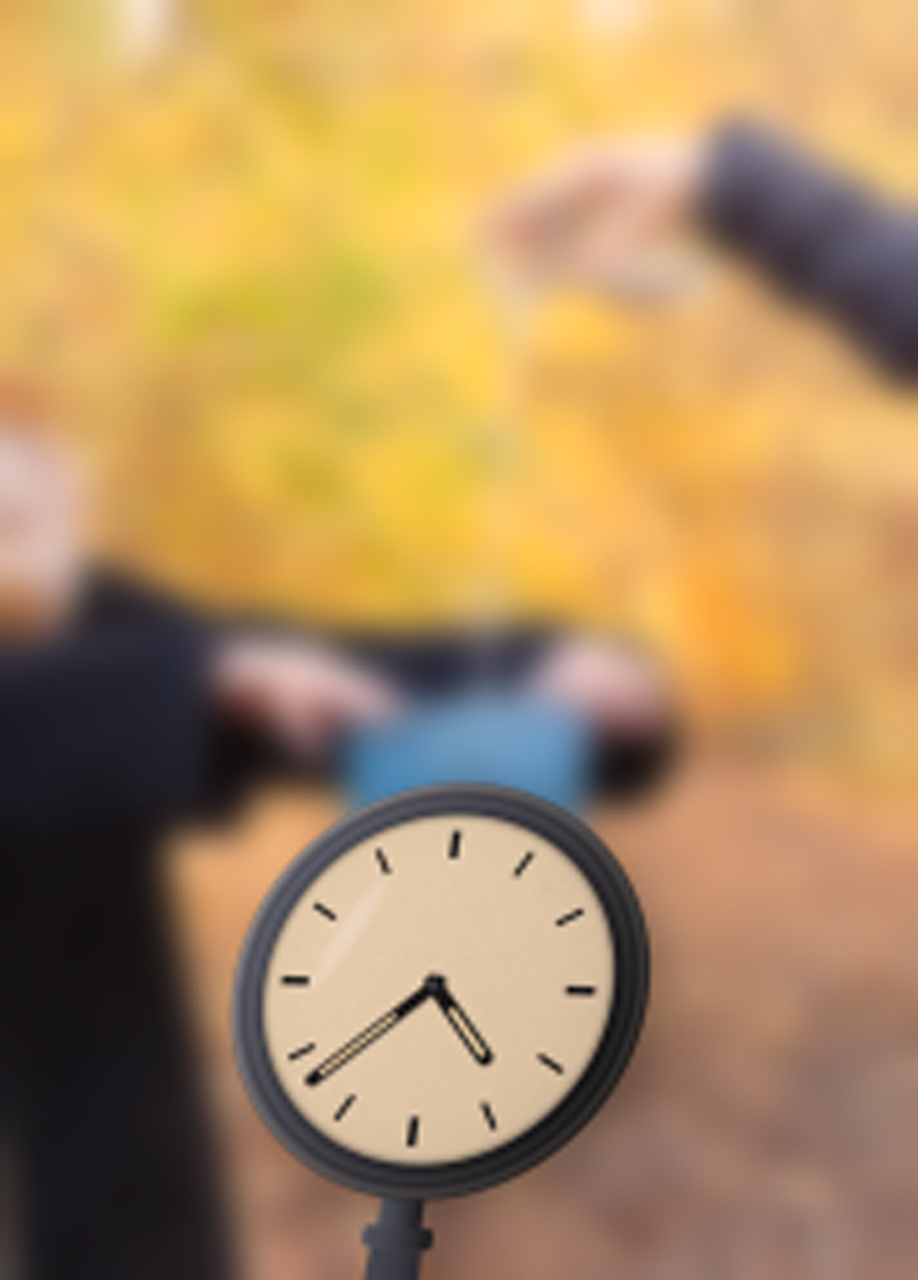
h=4 m=38
